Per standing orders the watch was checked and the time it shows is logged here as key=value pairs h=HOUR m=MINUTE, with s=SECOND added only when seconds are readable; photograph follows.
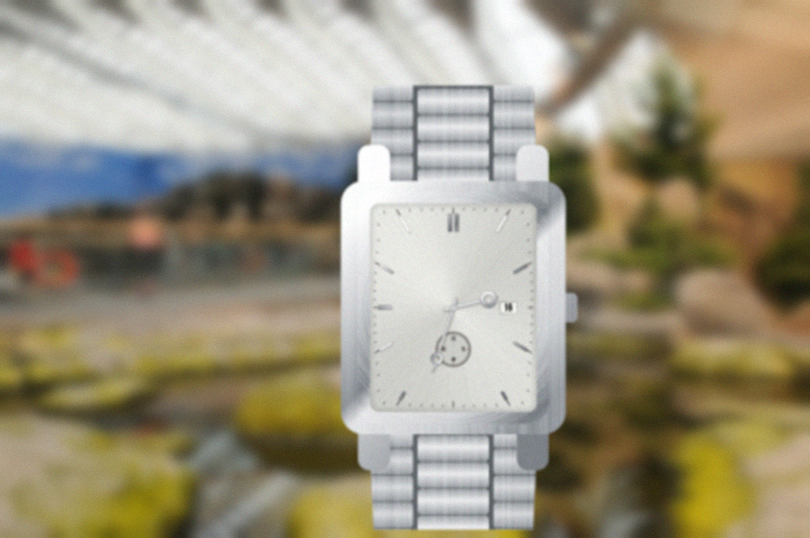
h=2 m=33
